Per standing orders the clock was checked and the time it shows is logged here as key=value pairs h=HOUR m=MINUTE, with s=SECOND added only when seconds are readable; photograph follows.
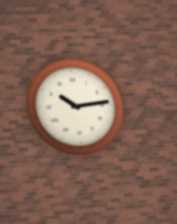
h=10 m=14
